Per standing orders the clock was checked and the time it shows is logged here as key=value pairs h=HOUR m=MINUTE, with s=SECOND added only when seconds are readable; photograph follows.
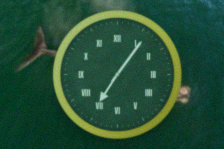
h=7 m=6
